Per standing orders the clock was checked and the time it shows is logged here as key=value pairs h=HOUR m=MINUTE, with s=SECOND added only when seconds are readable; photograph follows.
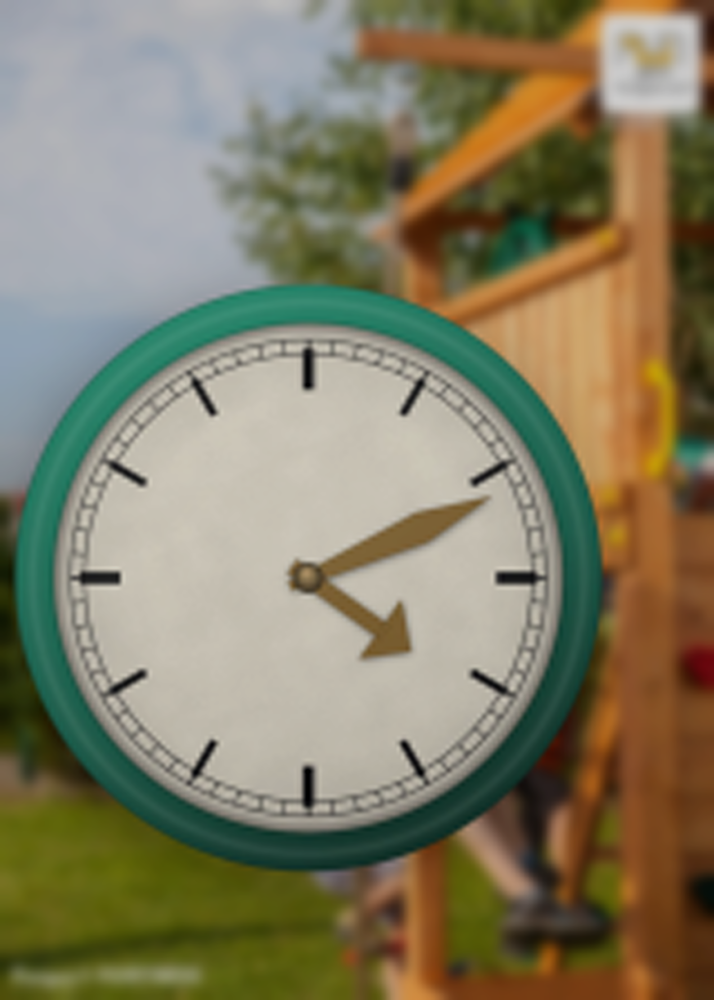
h=4 m=11
